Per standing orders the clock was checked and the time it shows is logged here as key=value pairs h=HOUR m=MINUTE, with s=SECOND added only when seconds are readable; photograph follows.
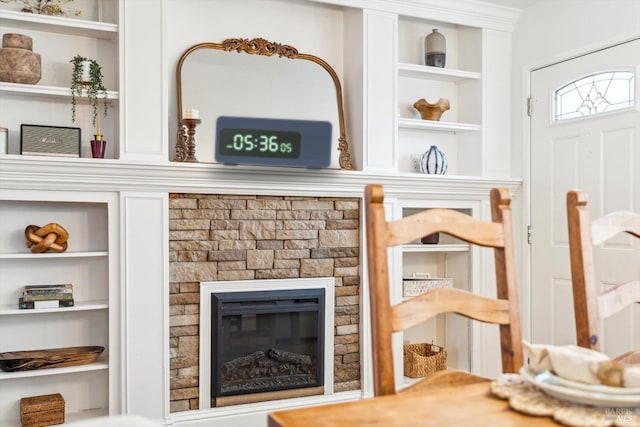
h=5 m=36
